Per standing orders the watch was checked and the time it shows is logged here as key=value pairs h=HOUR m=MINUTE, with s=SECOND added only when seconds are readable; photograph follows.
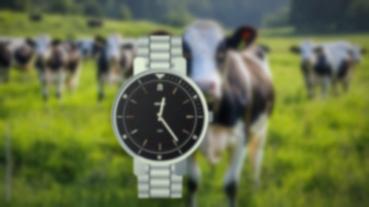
h=12 m=24
